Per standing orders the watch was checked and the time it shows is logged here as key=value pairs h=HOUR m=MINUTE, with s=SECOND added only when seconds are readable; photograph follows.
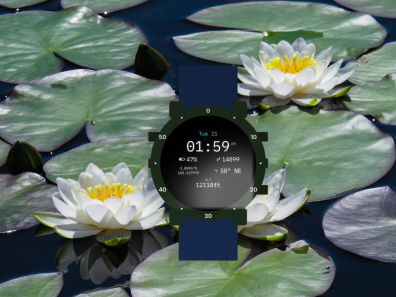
h=1 m=59
